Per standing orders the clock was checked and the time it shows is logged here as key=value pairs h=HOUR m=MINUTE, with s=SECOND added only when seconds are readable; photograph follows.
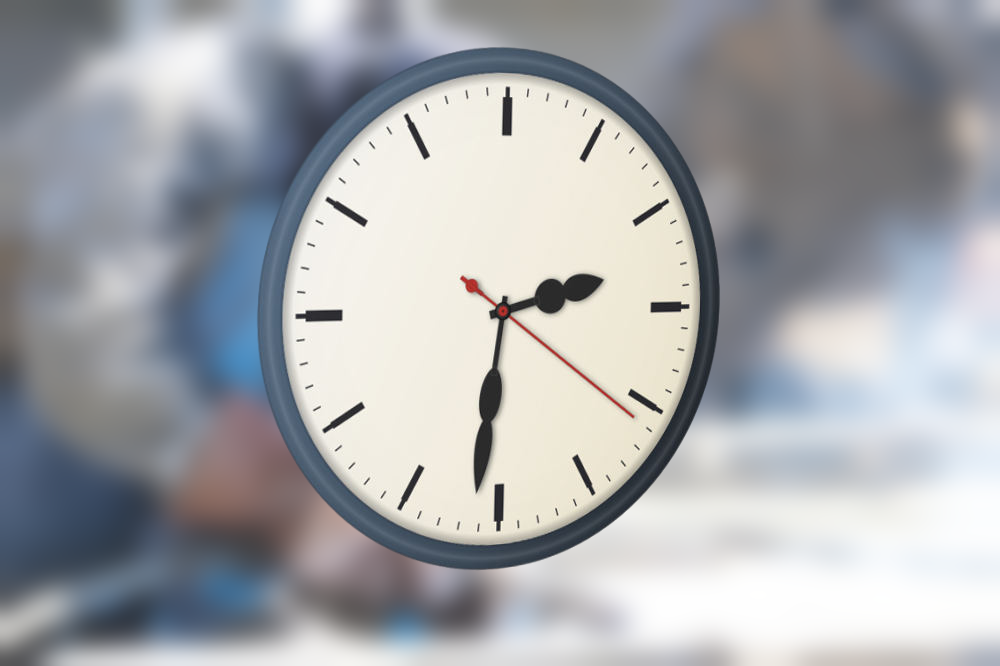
h=2 m=31 s=21
